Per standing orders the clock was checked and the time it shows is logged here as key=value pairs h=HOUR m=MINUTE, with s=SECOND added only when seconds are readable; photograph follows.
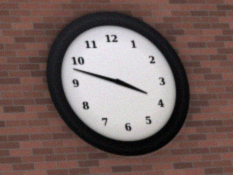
h=3 m=48
